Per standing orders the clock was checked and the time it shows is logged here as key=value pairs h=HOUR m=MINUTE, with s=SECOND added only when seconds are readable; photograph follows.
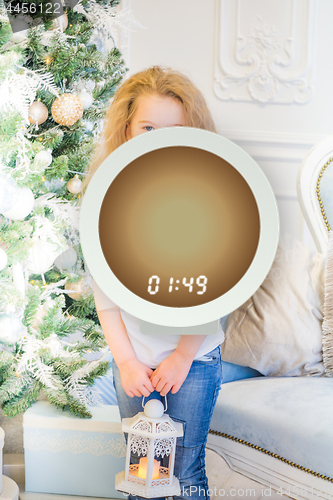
h=1 m=49
